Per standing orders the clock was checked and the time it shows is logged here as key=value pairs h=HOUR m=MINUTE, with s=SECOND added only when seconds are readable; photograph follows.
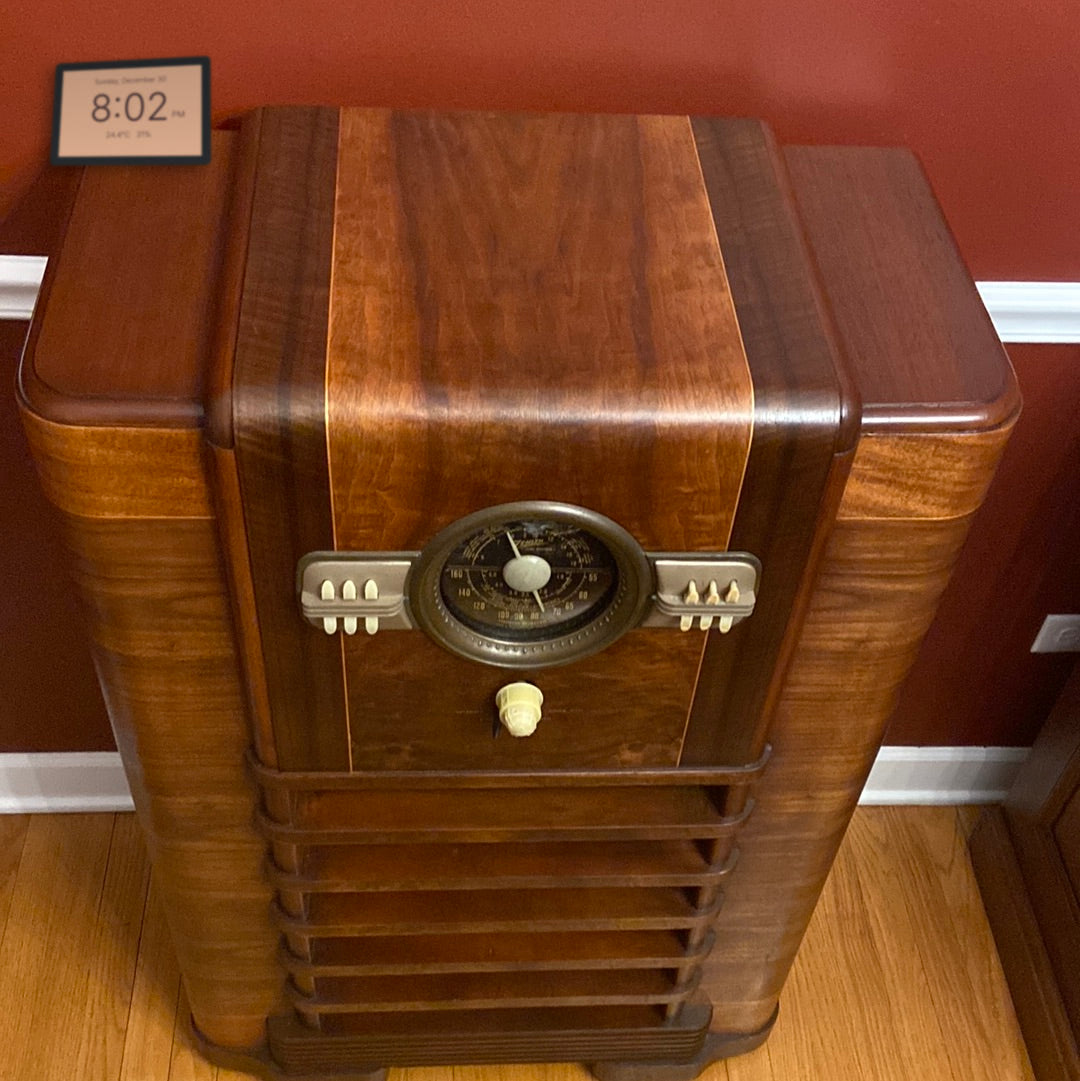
h=8 m=2
